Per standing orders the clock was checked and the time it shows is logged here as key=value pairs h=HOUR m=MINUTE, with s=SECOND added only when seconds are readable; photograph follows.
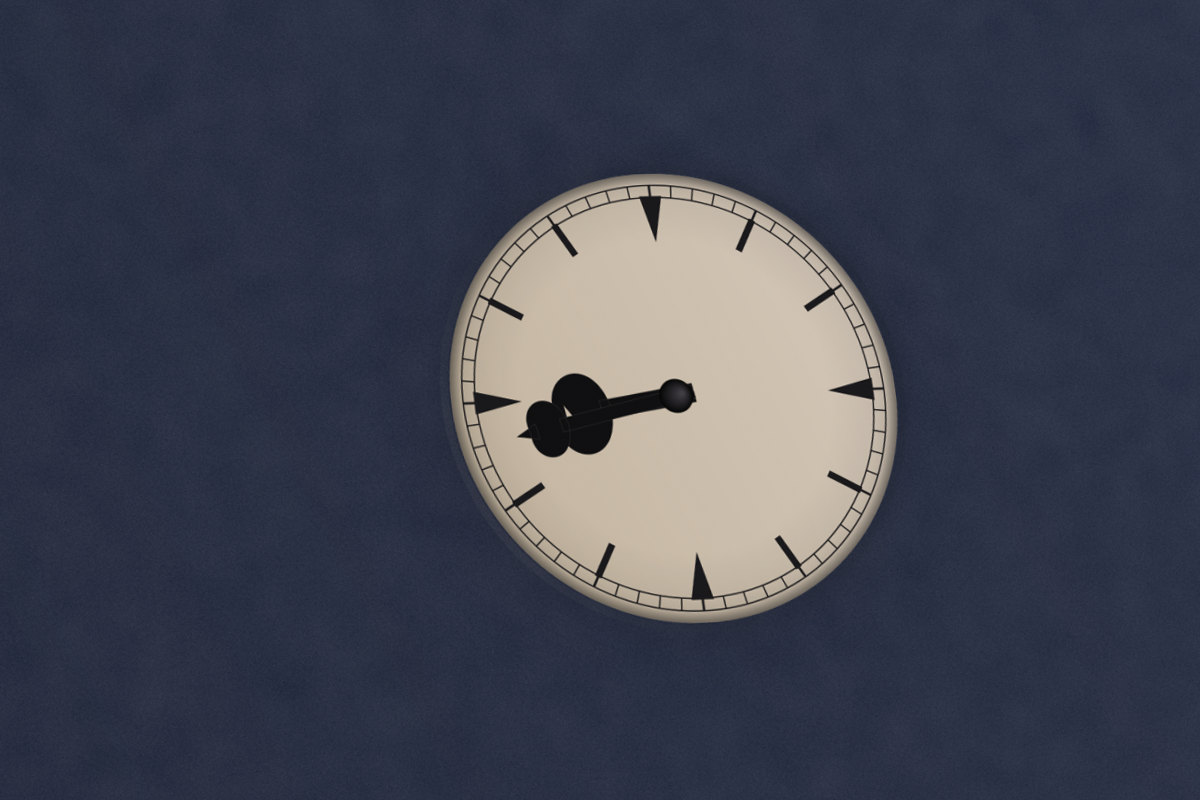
h=8 m=43
